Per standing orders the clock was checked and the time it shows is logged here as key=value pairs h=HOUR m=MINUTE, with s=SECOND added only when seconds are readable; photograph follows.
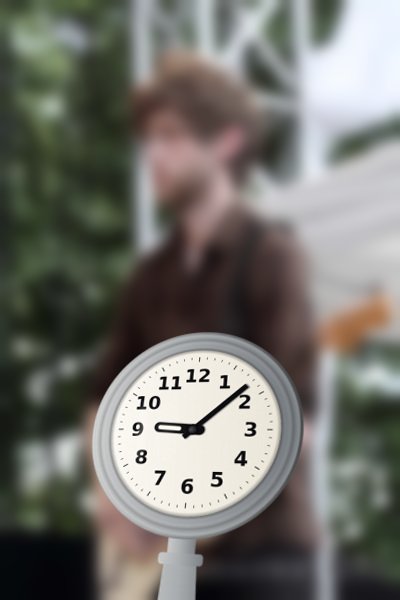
h=9 m=8
